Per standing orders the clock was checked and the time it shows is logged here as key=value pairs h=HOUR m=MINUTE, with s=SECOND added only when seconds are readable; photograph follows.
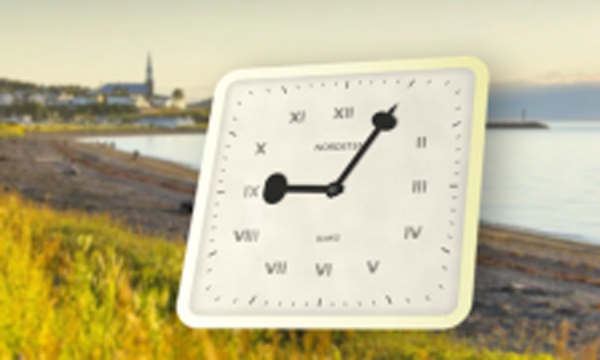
h=9 m=5
